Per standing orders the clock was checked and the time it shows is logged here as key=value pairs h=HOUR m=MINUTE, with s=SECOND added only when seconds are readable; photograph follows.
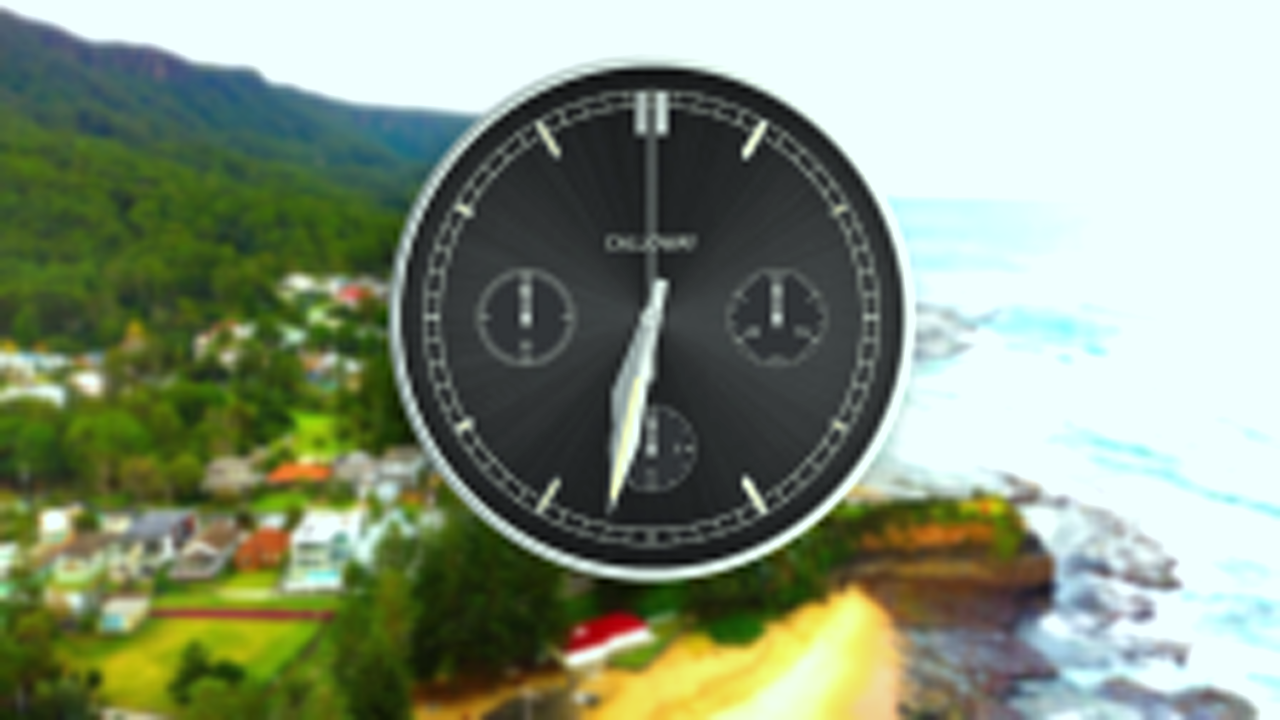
h=6 m=32
